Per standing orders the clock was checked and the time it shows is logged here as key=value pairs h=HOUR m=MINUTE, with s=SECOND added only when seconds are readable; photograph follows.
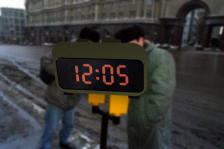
h=12 m=5
